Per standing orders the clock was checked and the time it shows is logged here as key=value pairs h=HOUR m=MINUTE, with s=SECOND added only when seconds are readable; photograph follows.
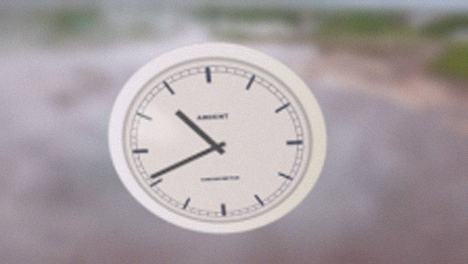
h=10 m=41
